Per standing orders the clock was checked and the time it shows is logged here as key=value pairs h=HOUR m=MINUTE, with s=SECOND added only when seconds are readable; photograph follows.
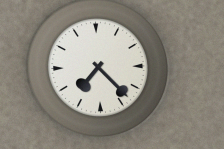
h=7 m=23
